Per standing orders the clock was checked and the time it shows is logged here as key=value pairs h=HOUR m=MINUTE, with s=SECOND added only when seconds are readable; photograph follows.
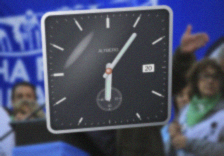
h=6 m=6
